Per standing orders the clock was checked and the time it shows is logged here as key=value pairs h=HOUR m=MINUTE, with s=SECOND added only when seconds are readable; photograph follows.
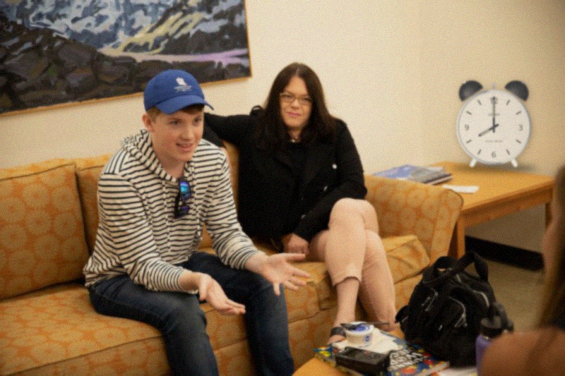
h=8 m=0
